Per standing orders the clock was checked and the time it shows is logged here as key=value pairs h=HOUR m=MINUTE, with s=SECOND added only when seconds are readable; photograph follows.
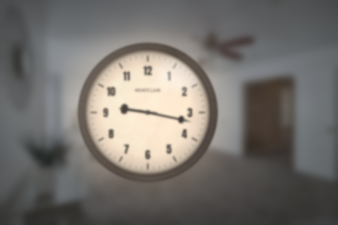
h=9 m=17
